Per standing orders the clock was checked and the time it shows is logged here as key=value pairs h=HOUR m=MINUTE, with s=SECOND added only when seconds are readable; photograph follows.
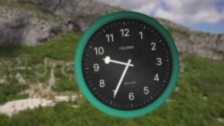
h=9 m=35
